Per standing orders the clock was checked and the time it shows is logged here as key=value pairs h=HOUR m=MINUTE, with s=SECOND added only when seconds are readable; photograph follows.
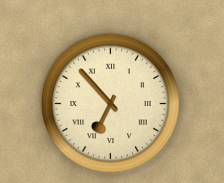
h=6 m=53
